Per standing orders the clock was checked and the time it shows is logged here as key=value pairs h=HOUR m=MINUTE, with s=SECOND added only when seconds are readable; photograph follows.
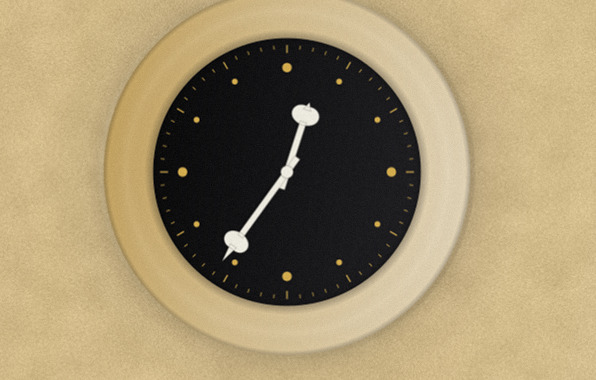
h=12 m=36
